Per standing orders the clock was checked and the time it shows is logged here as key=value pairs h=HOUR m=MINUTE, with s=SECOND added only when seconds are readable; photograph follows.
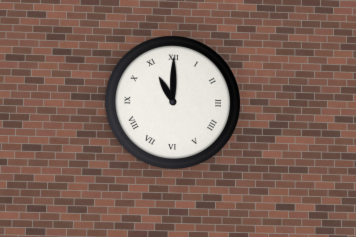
h=11 m=0
